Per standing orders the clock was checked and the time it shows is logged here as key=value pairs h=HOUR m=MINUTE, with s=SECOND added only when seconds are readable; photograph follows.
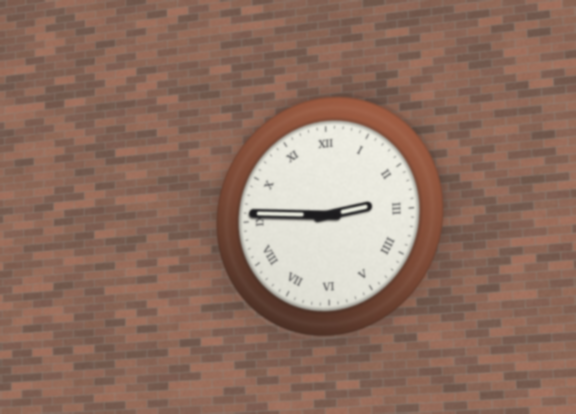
h=2 m=46
